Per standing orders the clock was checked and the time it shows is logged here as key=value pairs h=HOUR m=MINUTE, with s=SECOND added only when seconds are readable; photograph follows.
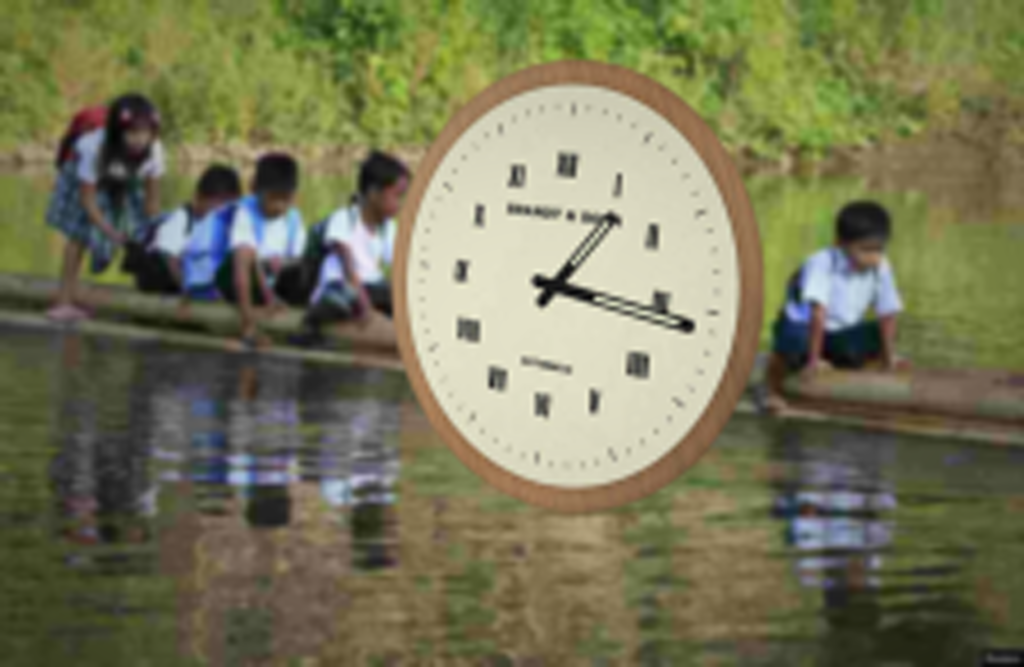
h=1 m=16
